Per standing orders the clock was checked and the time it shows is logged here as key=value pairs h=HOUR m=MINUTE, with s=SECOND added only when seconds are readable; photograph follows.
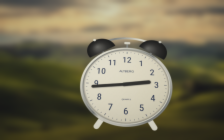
h=2 m=44
